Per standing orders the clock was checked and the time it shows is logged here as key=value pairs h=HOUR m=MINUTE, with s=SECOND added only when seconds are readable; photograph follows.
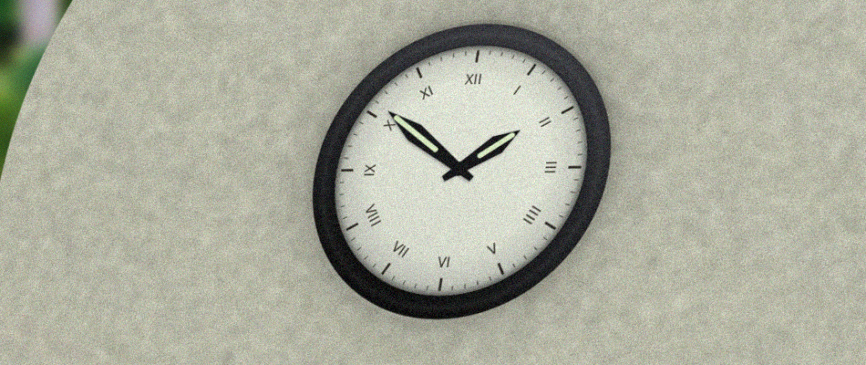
h=1 m=51
